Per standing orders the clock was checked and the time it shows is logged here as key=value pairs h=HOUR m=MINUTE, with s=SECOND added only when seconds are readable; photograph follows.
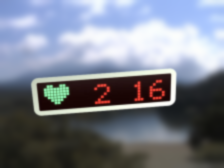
h=2 m=16
